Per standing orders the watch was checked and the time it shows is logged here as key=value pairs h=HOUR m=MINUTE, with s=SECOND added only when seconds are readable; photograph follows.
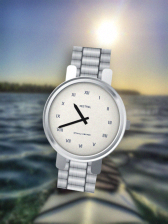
h=10 m=41
